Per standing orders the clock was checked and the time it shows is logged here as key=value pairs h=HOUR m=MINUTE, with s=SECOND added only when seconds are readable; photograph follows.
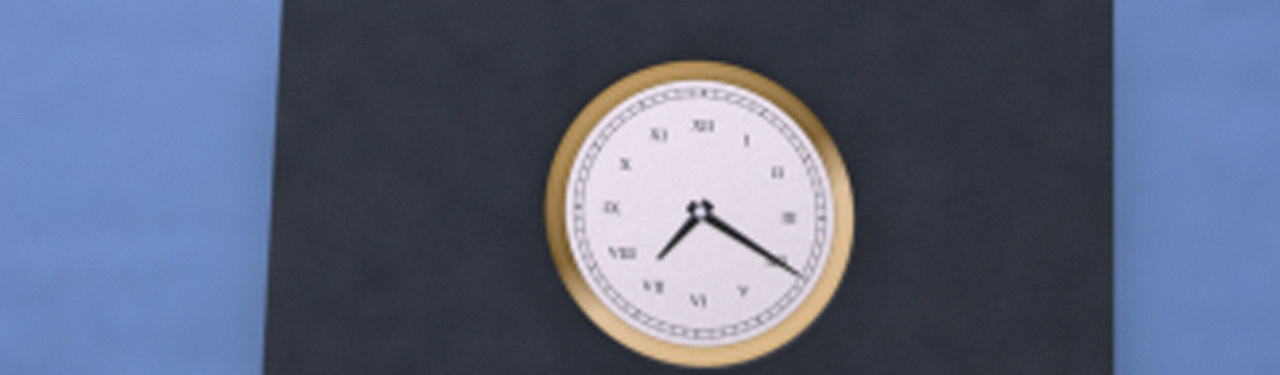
h=7 m=20
